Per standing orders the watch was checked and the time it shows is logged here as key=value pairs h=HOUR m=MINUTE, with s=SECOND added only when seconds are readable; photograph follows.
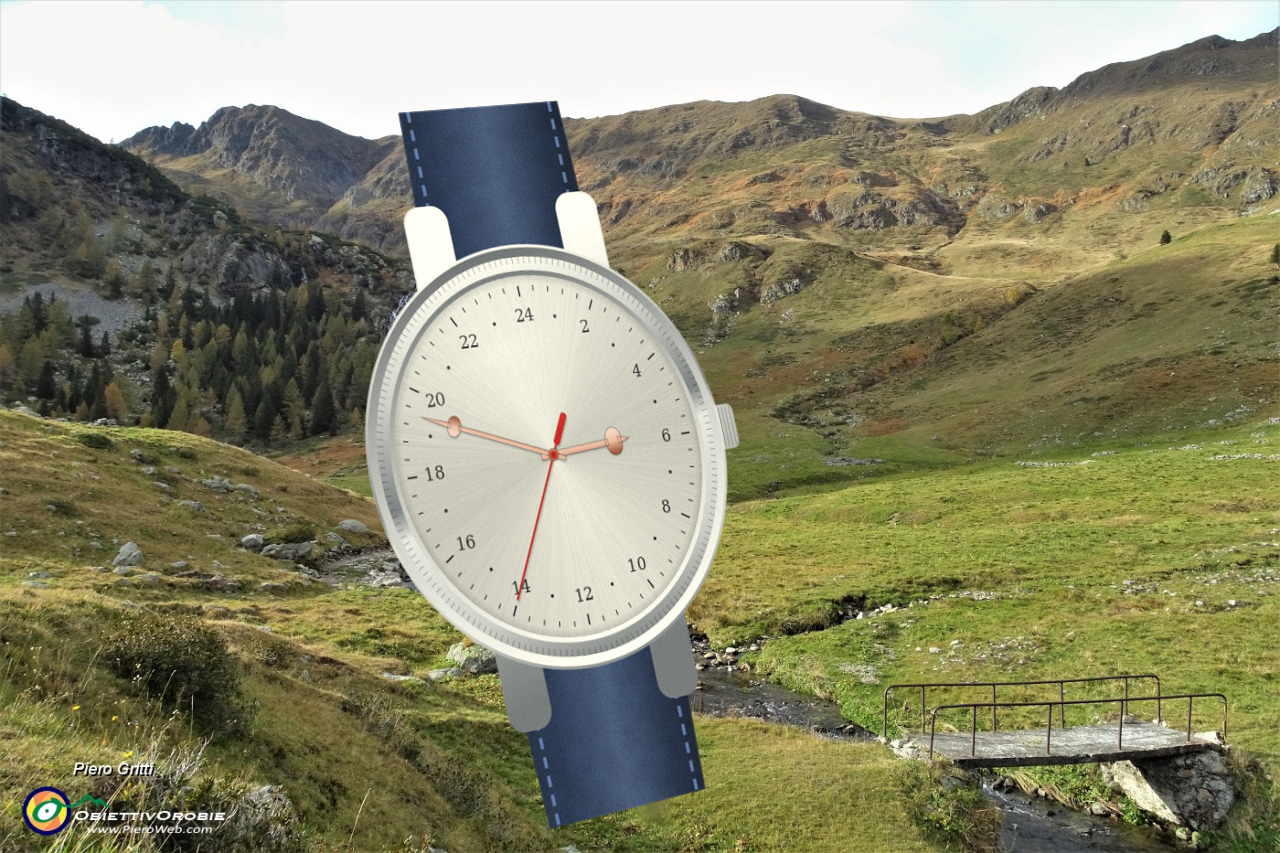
h=5 m=48 s=35
